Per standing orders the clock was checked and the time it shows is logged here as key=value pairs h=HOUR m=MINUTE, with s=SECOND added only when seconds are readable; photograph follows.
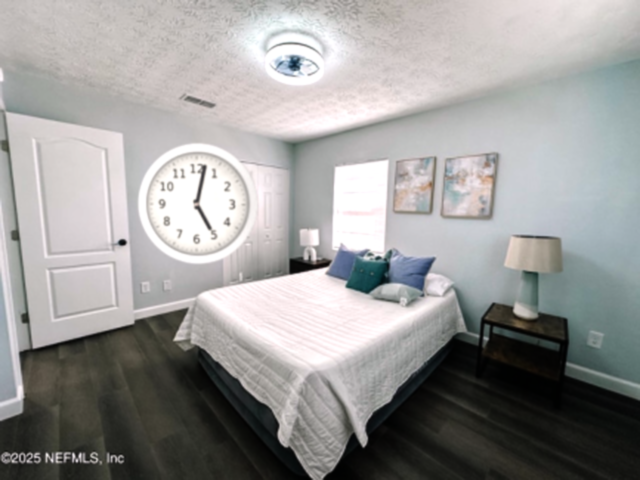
h=5 m=2
